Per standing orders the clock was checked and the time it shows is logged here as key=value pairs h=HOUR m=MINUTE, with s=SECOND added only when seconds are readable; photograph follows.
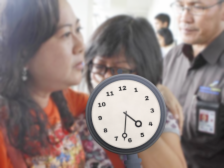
h=4 m=32
